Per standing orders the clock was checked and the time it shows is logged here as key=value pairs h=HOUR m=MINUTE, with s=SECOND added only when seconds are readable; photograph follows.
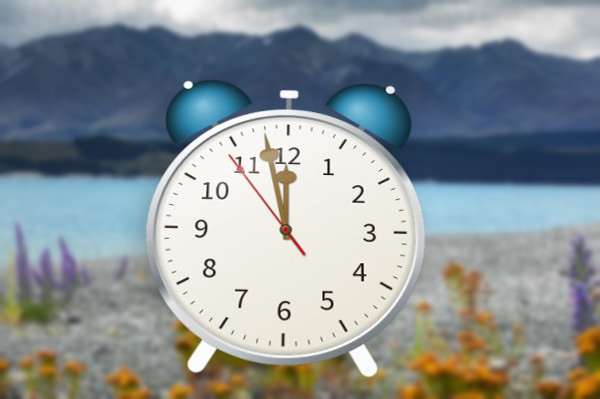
h=11 m=57 s=54
